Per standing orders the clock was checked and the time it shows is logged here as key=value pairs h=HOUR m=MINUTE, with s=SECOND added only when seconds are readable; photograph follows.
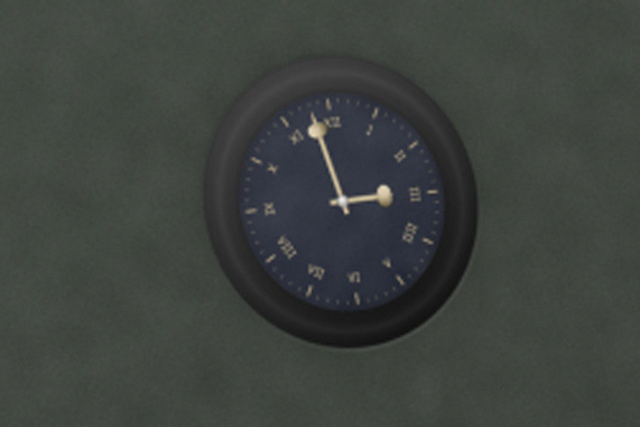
h=2 m=58
